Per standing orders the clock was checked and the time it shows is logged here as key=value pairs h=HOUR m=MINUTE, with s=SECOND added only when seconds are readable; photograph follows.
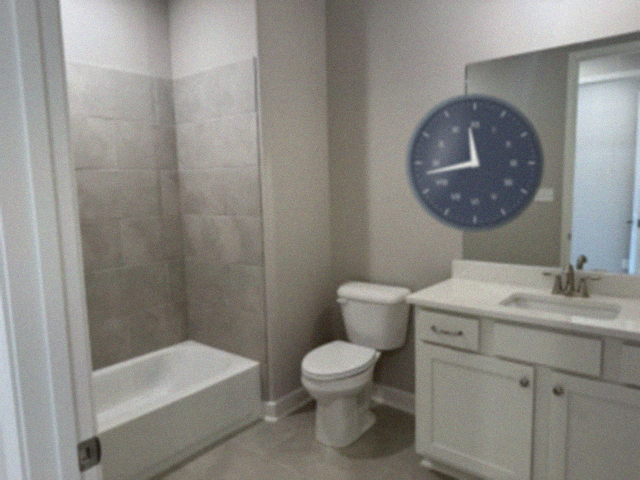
h=11 m=43
